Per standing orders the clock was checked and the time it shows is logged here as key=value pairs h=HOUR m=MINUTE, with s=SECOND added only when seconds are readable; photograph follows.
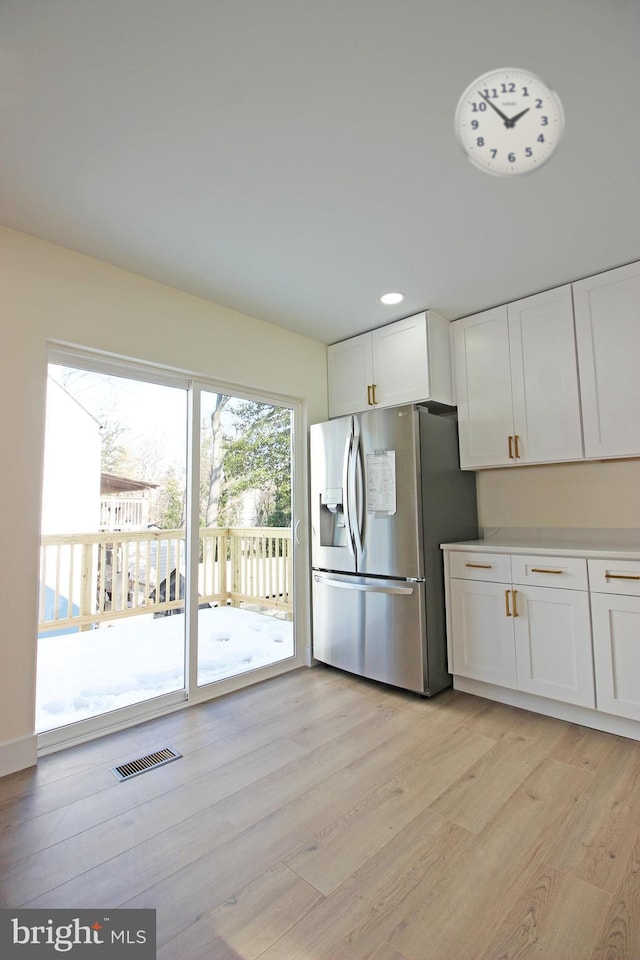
h=1 m=53
